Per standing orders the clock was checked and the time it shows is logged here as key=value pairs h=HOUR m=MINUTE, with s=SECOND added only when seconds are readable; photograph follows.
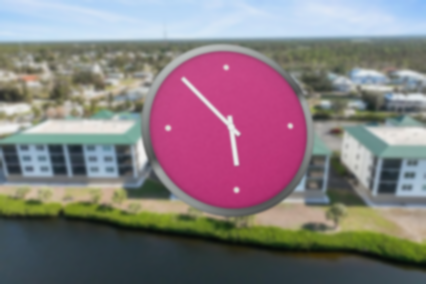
h=5 m=53
